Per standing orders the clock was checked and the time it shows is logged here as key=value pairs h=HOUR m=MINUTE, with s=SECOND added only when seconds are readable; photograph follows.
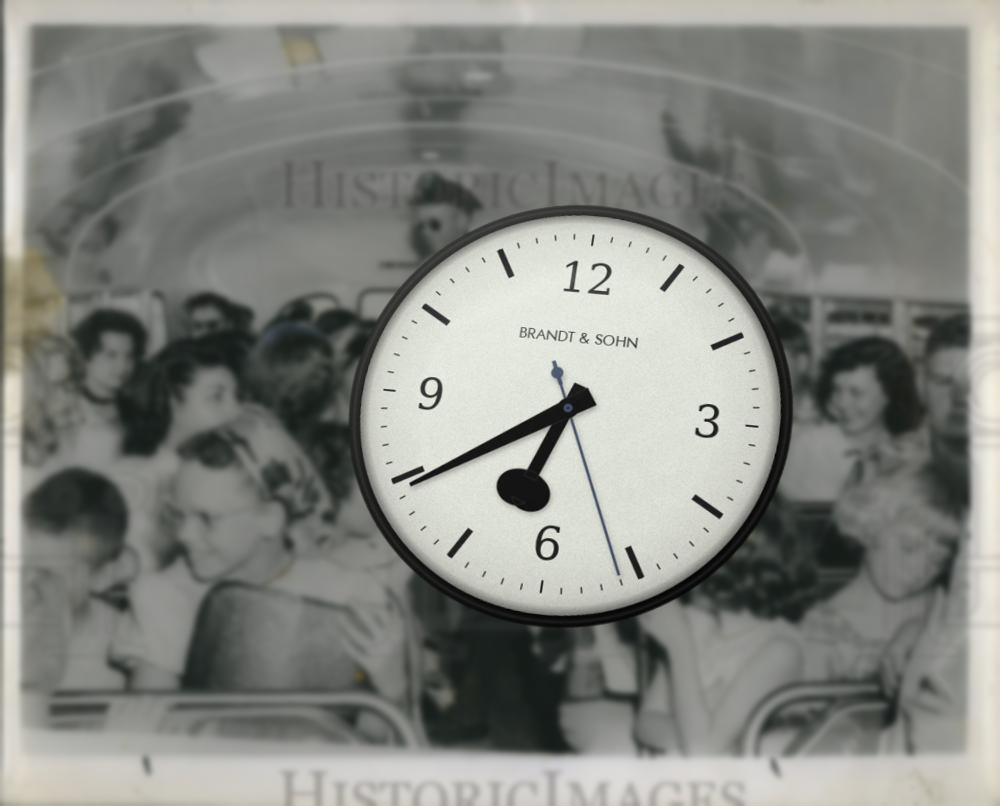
h=6 m=39 s=26
